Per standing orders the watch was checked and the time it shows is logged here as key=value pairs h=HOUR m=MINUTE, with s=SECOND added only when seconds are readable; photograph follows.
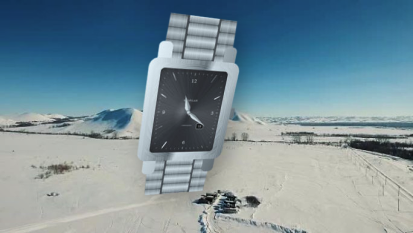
h=11 m=21
